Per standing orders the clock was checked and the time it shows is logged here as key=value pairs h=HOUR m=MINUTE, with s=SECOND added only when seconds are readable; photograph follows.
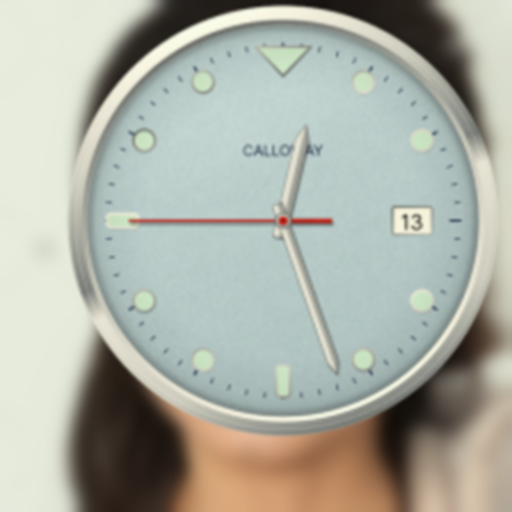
h=12 m=26 s=45
